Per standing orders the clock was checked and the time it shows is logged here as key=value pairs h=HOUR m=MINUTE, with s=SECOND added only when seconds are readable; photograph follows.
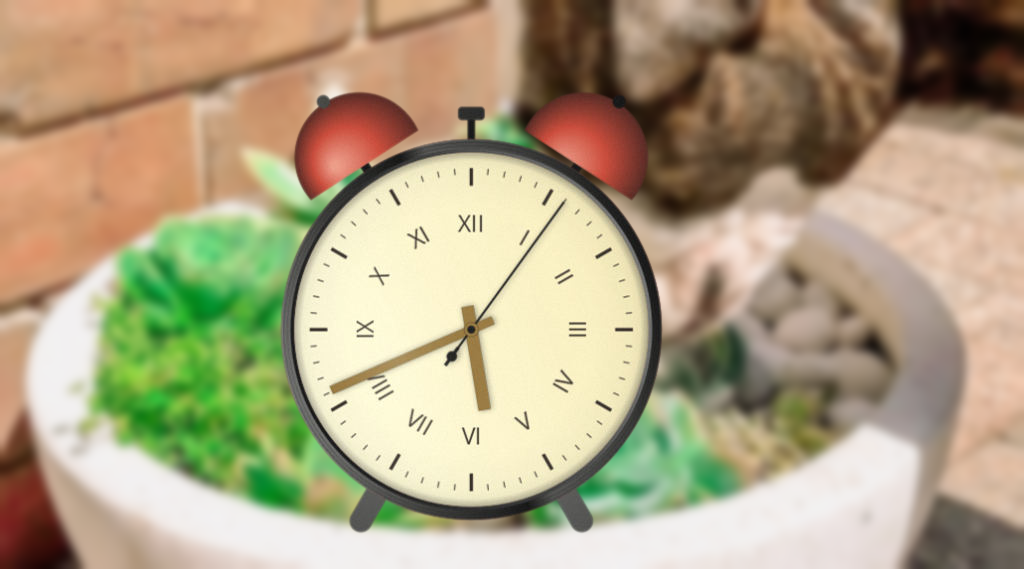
h=5 m=41 s=6
